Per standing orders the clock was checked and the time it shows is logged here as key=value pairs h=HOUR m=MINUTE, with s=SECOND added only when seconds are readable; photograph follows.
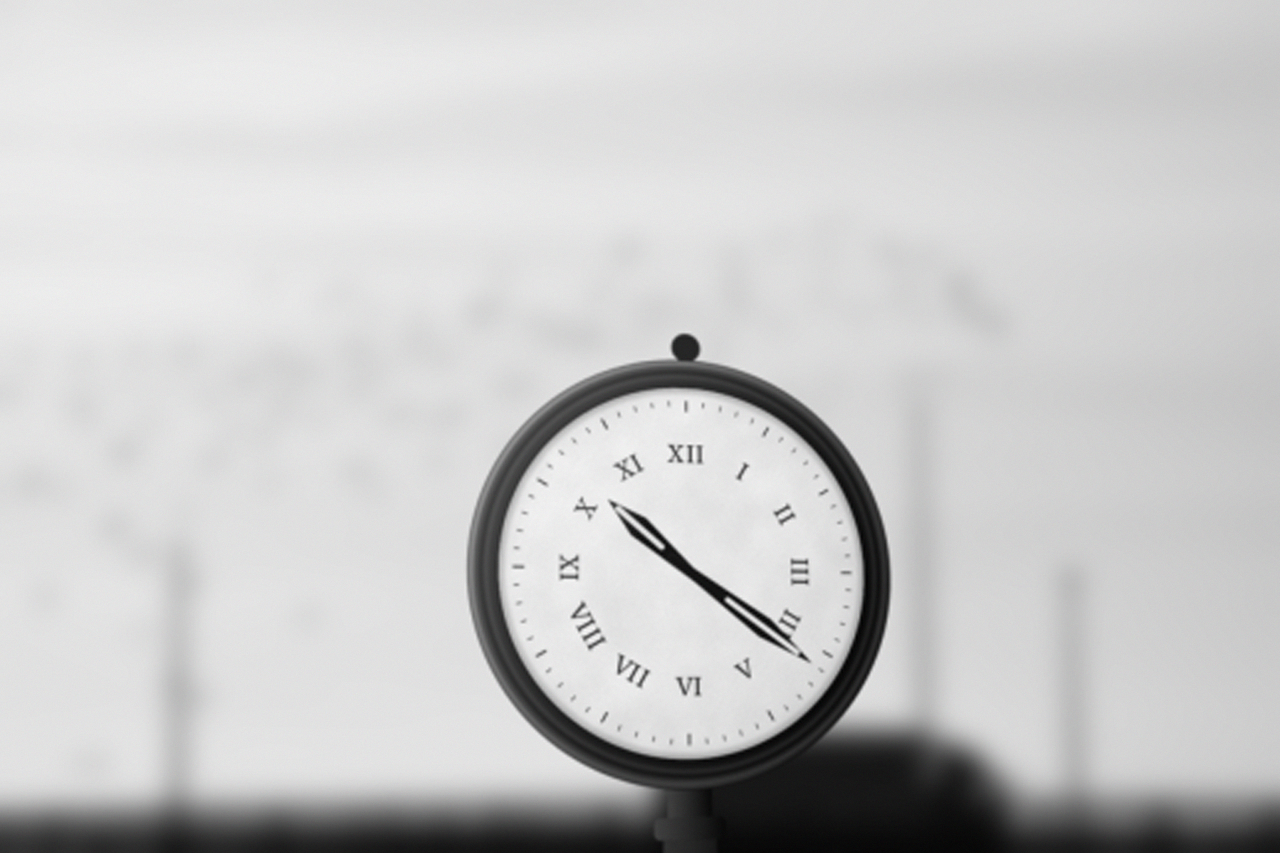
h=10 m=21
